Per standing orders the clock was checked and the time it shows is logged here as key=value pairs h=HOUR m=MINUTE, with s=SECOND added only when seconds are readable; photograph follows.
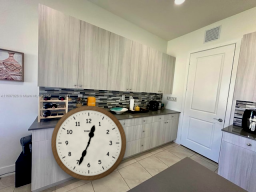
h=12 m=34
